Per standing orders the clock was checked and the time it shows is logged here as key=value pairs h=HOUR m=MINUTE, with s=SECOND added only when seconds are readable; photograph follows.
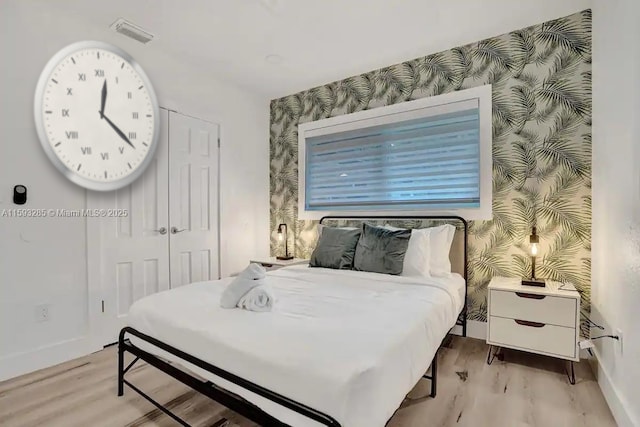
h=12 m=22
